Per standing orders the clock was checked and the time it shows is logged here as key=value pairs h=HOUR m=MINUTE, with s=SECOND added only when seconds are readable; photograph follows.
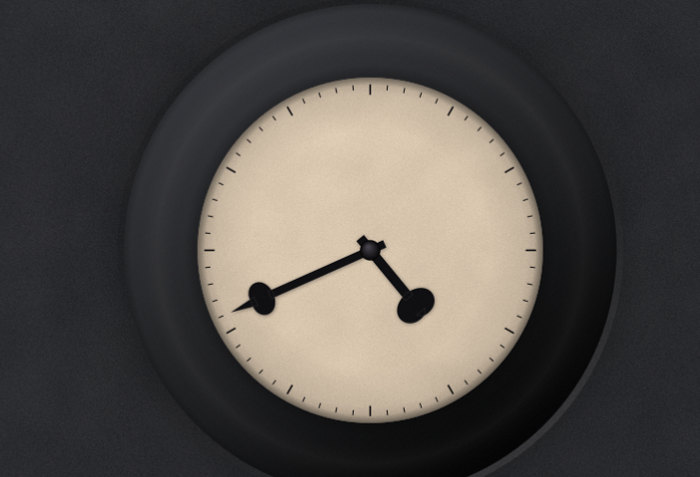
h=4 m=41
